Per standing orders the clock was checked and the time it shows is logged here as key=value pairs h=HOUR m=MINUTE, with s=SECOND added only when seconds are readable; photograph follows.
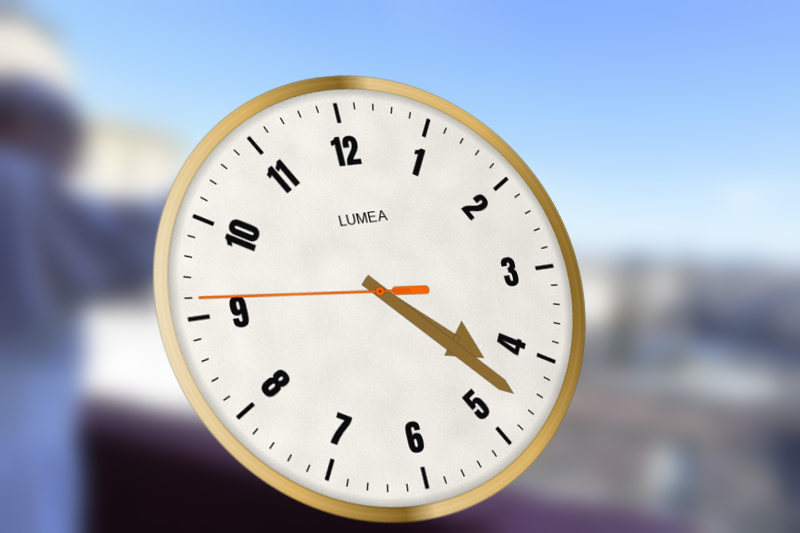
h=4 m=22 s=46
